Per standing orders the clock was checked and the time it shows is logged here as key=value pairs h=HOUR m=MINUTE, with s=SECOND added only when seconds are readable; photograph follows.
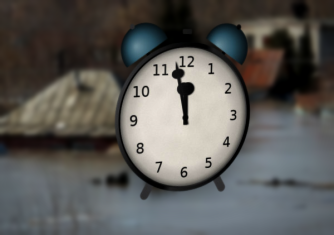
h=11 m=58
